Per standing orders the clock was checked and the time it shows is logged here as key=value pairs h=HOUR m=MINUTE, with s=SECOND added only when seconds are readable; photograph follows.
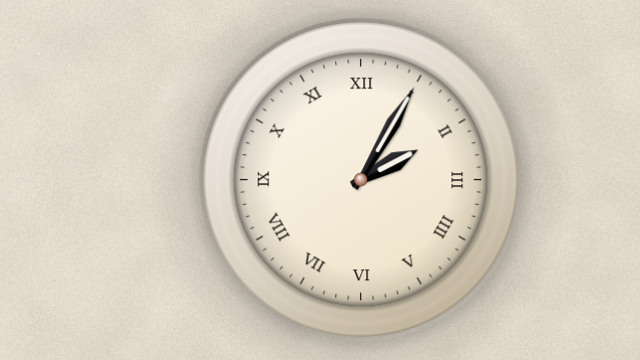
h=2 m=5
